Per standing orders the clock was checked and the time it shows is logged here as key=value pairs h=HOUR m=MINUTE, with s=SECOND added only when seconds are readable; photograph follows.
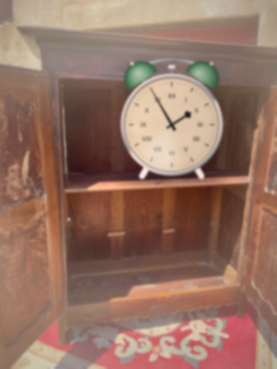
h=1 m=55
